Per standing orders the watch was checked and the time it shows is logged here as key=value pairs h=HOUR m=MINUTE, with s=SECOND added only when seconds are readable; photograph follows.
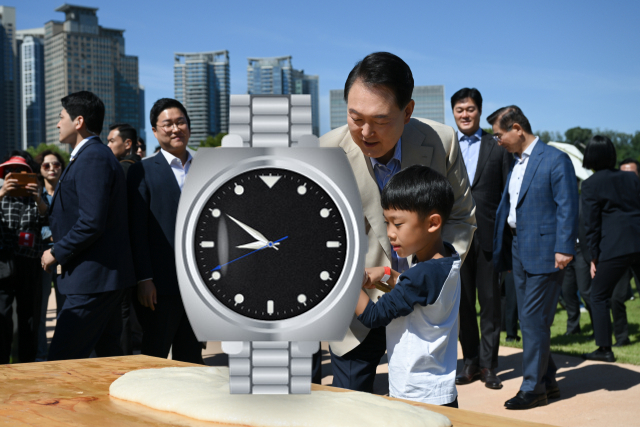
h=8 m=50 s=41
